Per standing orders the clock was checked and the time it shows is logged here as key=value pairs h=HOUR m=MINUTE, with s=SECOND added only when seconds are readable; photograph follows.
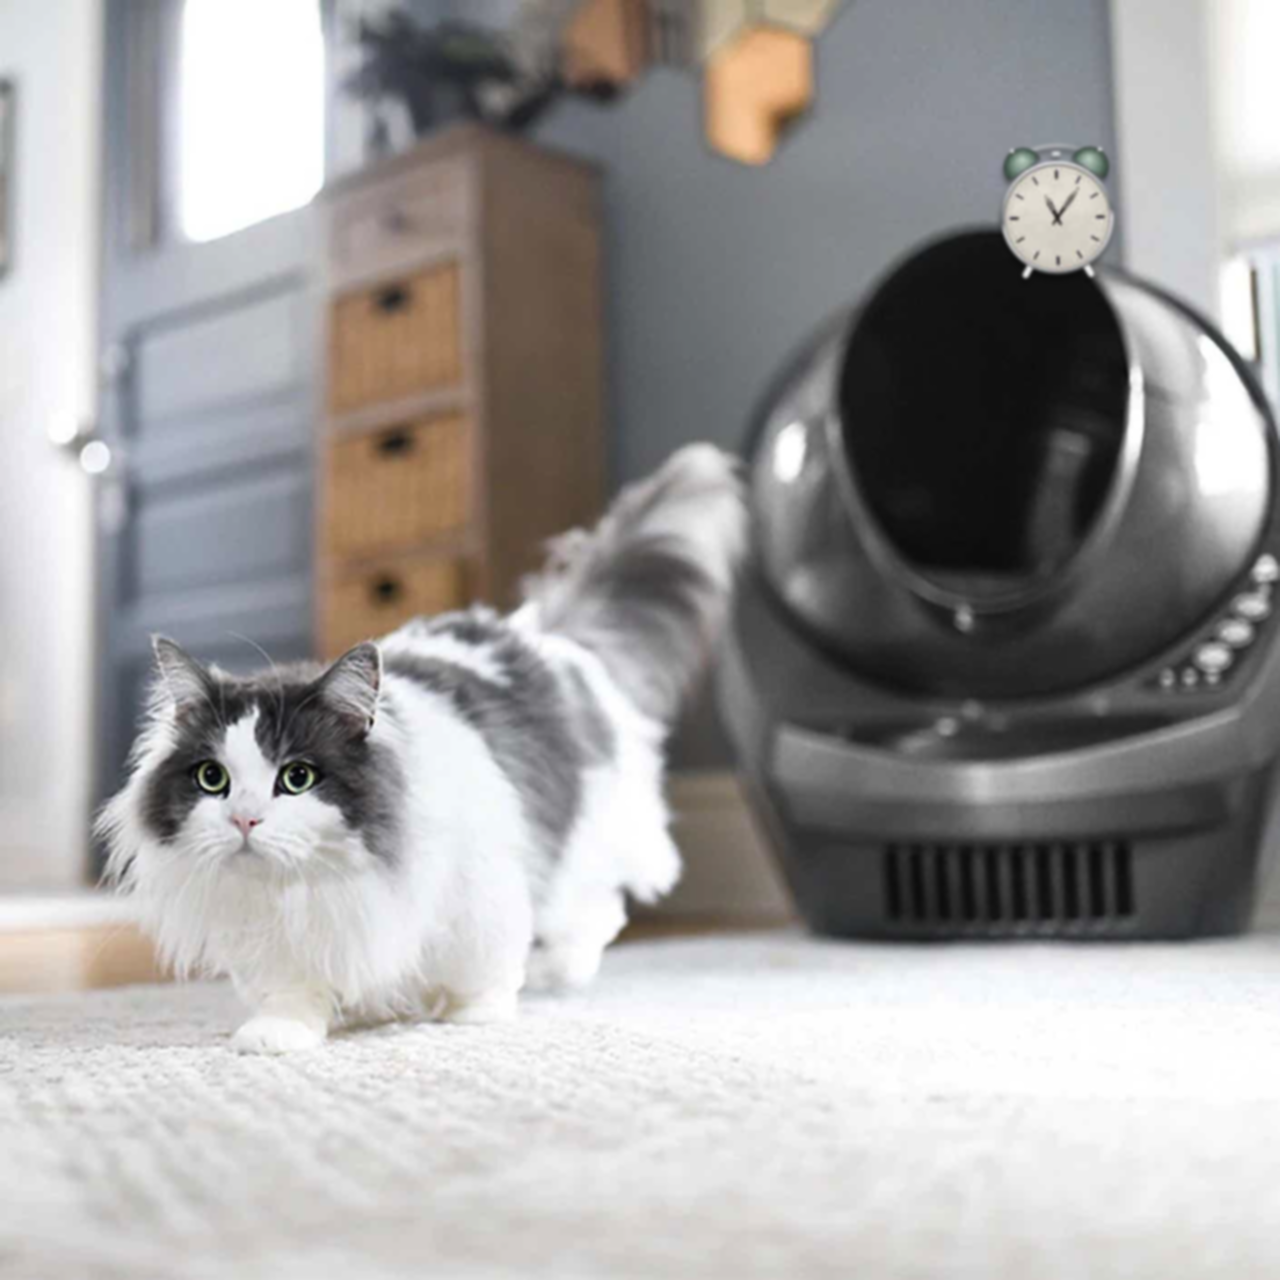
h=11 m=6
